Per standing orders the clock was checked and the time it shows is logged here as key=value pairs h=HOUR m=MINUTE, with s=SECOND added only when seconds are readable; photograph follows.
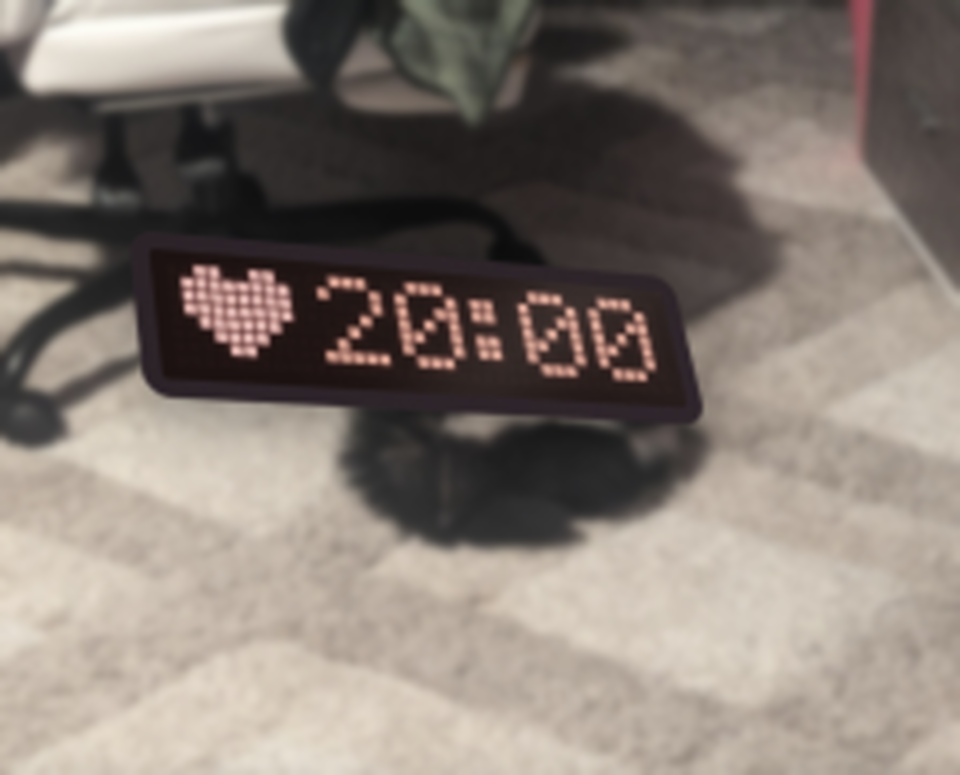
h=20 m=0
